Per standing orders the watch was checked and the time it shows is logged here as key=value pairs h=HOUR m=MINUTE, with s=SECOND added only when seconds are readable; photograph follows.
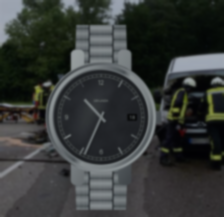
h=10 m=34
